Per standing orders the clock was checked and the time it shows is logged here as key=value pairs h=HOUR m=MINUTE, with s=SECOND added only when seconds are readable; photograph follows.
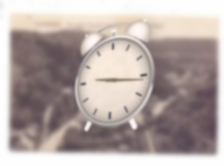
h=9 m=16
